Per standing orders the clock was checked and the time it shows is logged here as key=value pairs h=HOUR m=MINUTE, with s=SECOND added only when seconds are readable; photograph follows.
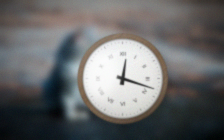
h=12 m=18
